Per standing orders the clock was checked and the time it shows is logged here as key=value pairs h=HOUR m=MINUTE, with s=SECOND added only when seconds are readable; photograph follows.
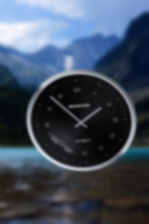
h=1 m=53
